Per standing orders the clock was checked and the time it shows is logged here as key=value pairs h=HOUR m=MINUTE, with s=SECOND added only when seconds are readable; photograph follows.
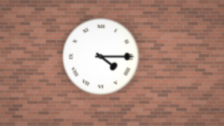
h=4 m=15
